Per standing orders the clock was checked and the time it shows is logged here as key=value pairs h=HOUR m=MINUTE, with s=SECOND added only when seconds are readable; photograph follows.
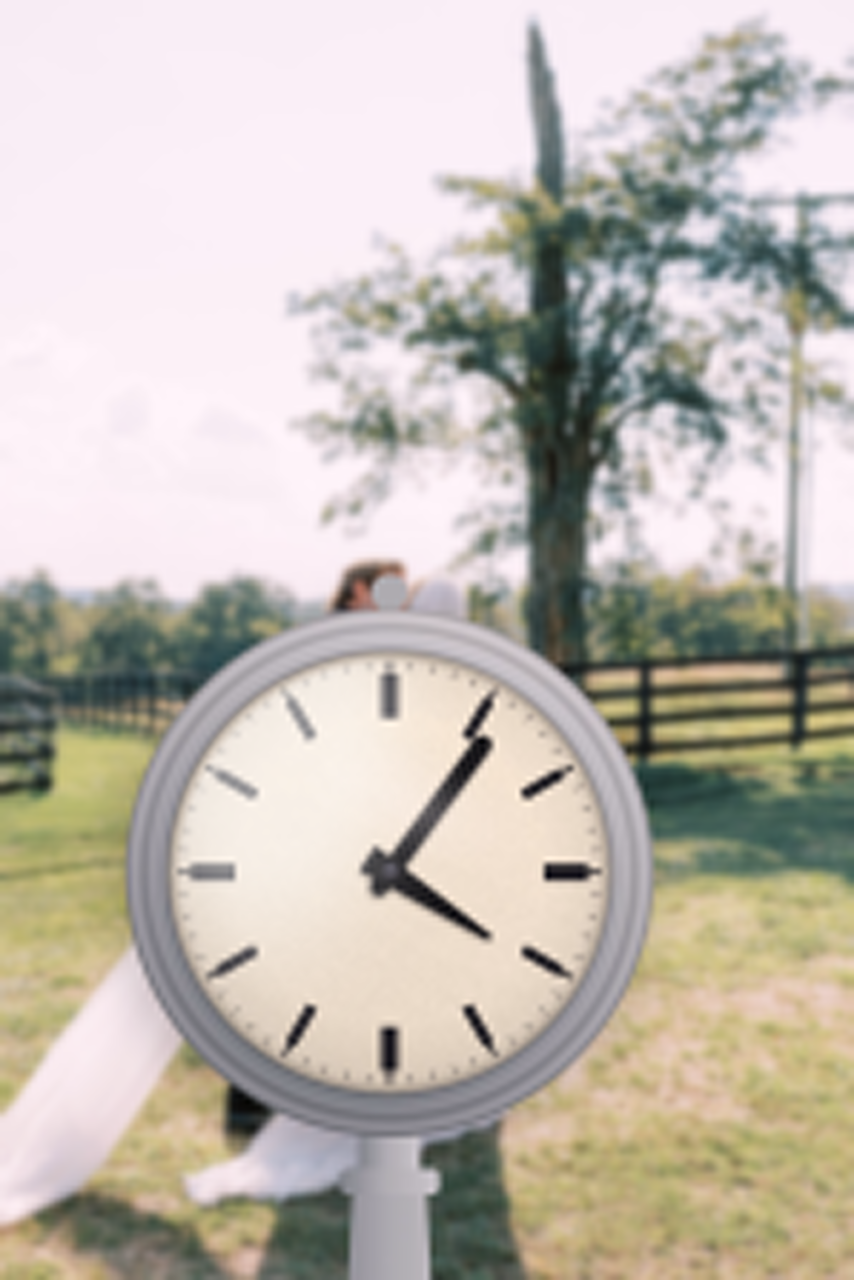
h=4 m=6
